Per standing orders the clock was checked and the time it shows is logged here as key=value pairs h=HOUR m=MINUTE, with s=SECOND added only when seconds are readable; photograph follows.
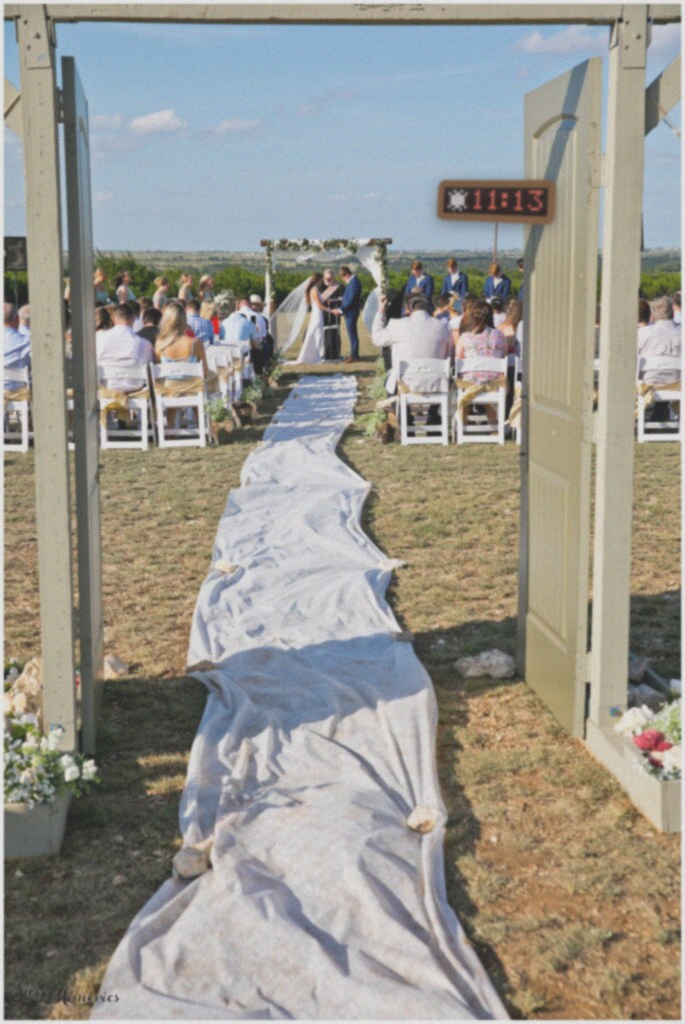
h=11 m=13
